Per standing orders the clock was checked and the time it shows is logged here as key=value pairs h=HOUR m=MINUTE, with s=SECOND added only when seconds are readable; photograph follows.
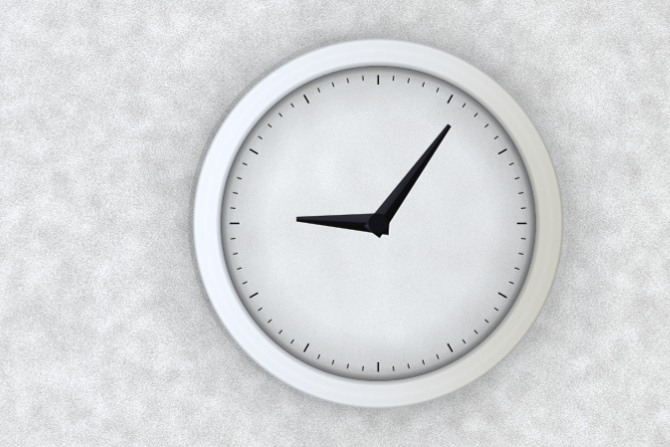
h=9 m=6
